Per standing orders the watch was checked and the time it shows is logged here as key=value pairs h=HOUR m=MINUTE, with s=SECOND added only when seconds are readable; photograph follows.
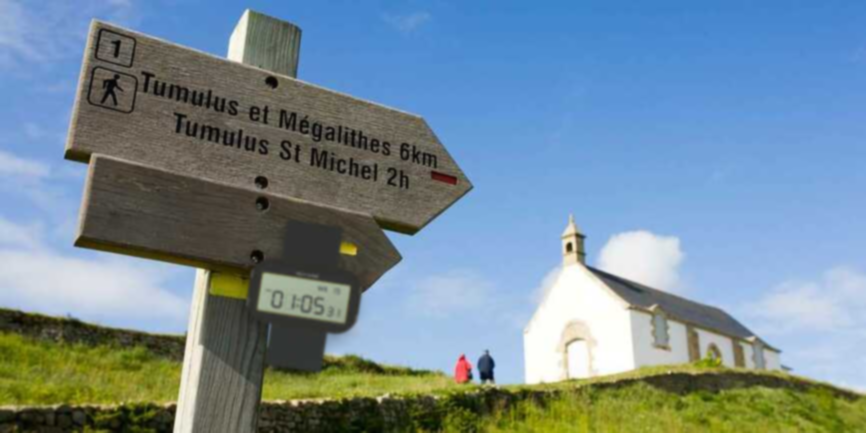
h=1 m=5
